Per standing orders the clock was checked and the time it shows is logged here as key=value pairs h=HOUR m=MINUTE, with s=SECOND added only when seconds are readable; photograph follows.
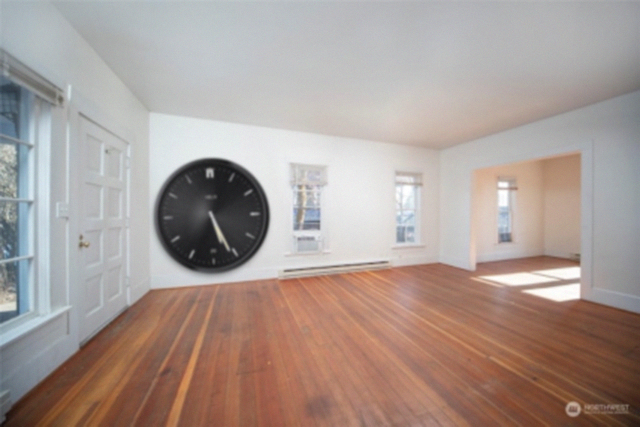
h=5 m=26
